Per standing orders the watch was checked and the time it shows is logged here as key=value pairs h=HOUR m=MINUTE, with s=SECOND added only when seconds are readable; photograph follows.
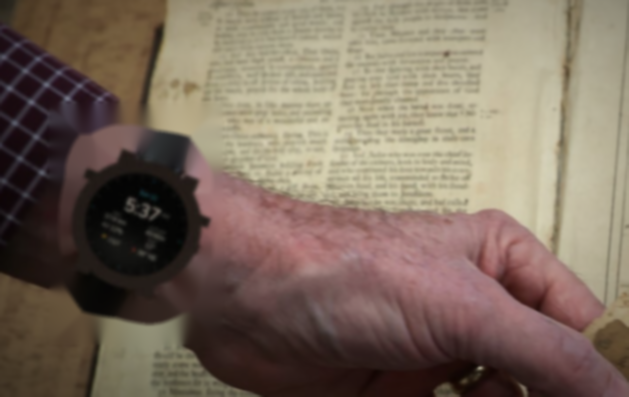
h=5 m=37
